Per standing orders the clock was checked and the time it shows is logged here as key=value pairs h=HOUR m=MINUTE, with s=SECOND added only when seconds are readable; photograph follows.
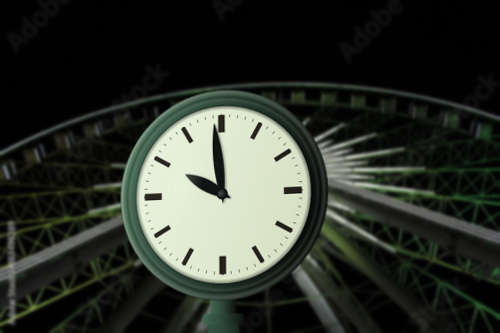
h=9 m=59
